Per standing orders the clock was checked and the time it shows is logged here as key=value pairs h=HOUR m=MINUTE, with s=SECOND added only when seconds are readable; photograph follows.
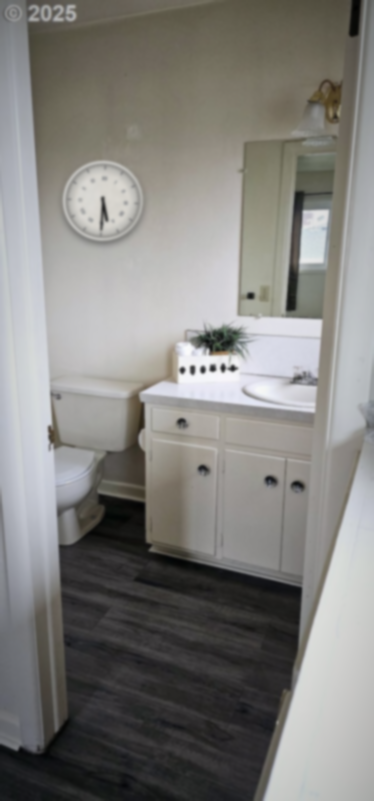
h=5 m=30
